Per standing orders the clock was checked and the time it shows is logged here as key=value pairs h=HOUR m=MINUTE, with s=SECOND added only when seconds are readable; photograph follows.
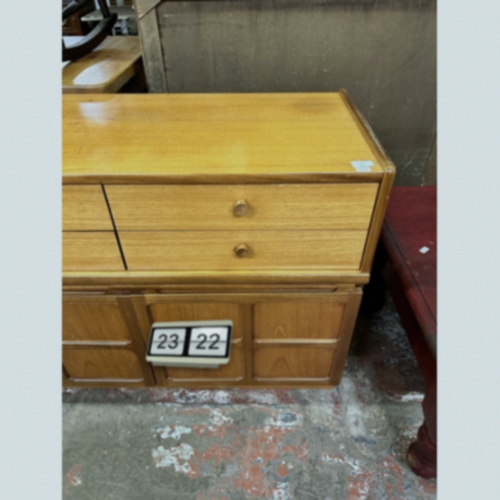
h=23 m=22
